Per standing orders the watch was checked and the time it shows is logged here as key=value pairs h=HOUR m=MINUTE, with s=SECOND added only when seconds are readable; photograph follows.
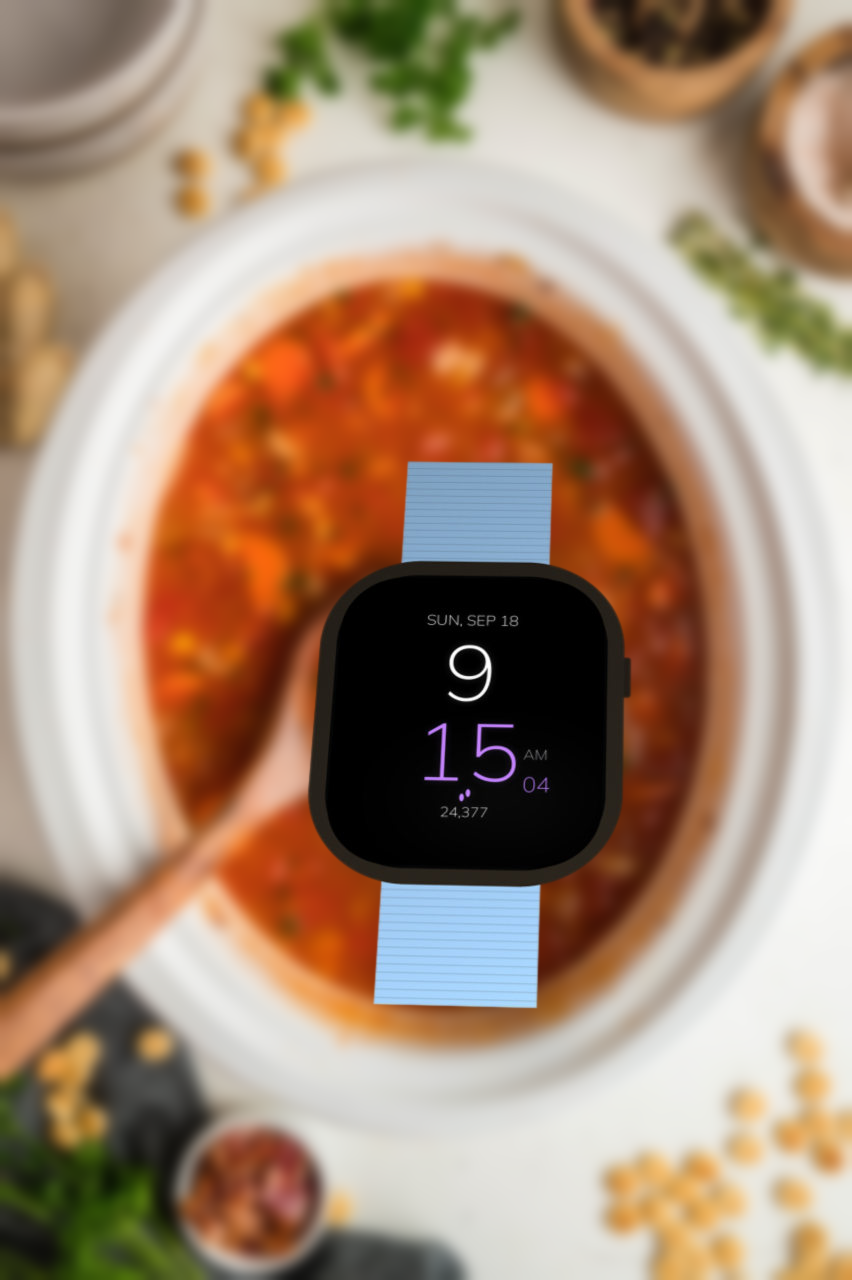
h=9 m=15 s=4
